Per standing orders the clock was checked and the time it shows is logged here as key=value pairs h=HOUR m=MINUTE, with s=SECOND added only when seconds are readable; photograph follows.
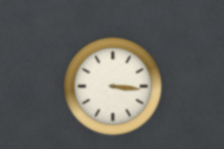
h=3 m=16
